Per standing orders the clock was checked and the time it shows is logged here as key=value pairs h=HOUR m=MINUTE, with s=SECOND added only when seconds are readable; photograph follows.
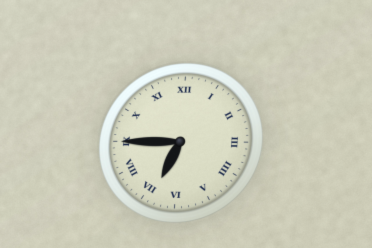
h=6 m=45
